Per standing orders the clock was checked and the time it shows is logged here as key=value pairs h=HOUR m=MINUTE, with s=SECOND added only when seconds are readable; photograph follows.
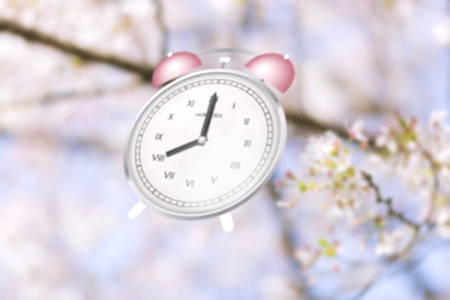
h=8 m=0
